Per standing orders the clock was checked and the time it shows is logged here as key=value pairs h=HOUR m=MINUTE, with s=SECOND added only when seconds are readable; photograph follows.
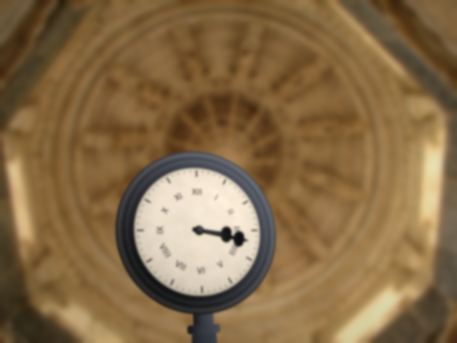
h=3 m=17
